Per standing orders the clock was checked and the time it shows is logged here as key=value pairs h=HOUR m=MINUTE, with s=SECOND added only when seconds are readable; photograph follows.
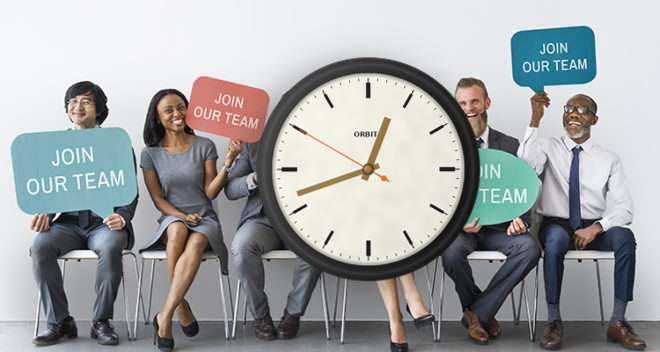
h=12 m=41 s=50
